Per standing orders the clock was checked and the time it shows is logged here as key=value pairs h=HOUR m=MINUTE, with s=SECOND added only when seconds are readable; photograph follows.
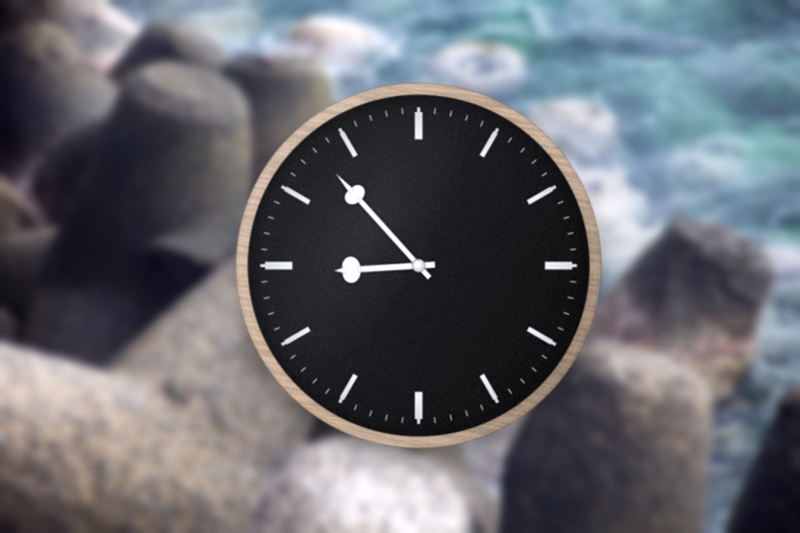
h=8 m=53
